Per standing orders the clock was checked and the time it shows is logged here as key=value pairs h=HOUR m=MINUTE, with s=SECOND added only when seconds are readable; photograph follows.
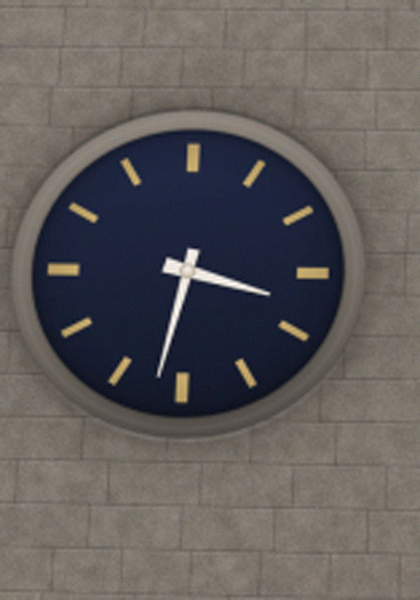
h=3 m=32
